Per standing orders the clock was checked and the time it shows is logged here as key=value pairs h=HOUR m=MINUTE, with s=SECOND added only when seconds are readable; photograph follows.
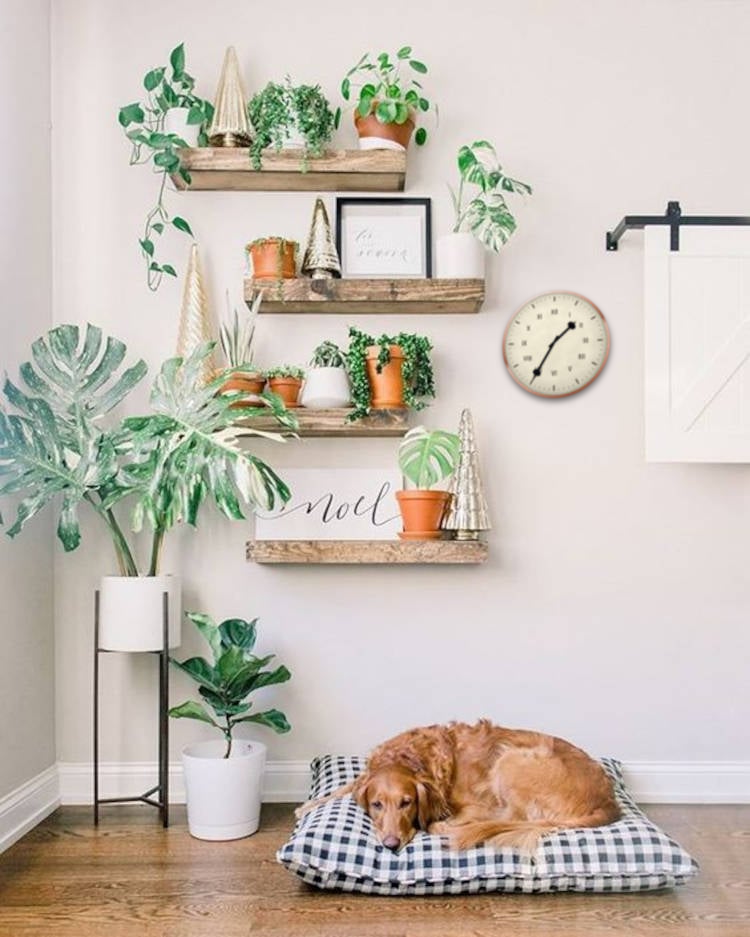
h=1 m=35
